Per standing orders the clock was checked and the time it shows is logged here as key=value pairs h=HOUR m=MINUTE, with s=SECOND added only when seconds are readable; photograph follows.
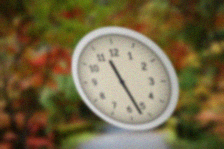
h=11 m=27
